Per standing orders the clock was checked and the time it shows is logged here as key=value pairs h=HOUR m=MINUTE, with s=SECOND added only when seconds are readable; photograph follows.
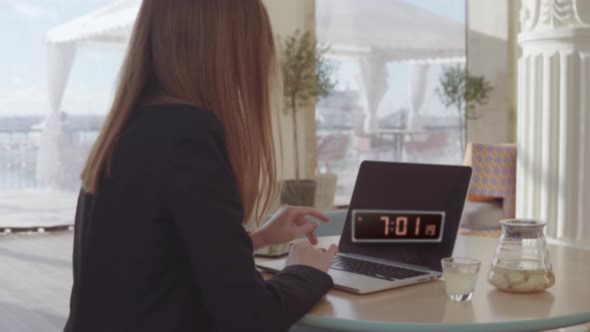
h=7 m=1
